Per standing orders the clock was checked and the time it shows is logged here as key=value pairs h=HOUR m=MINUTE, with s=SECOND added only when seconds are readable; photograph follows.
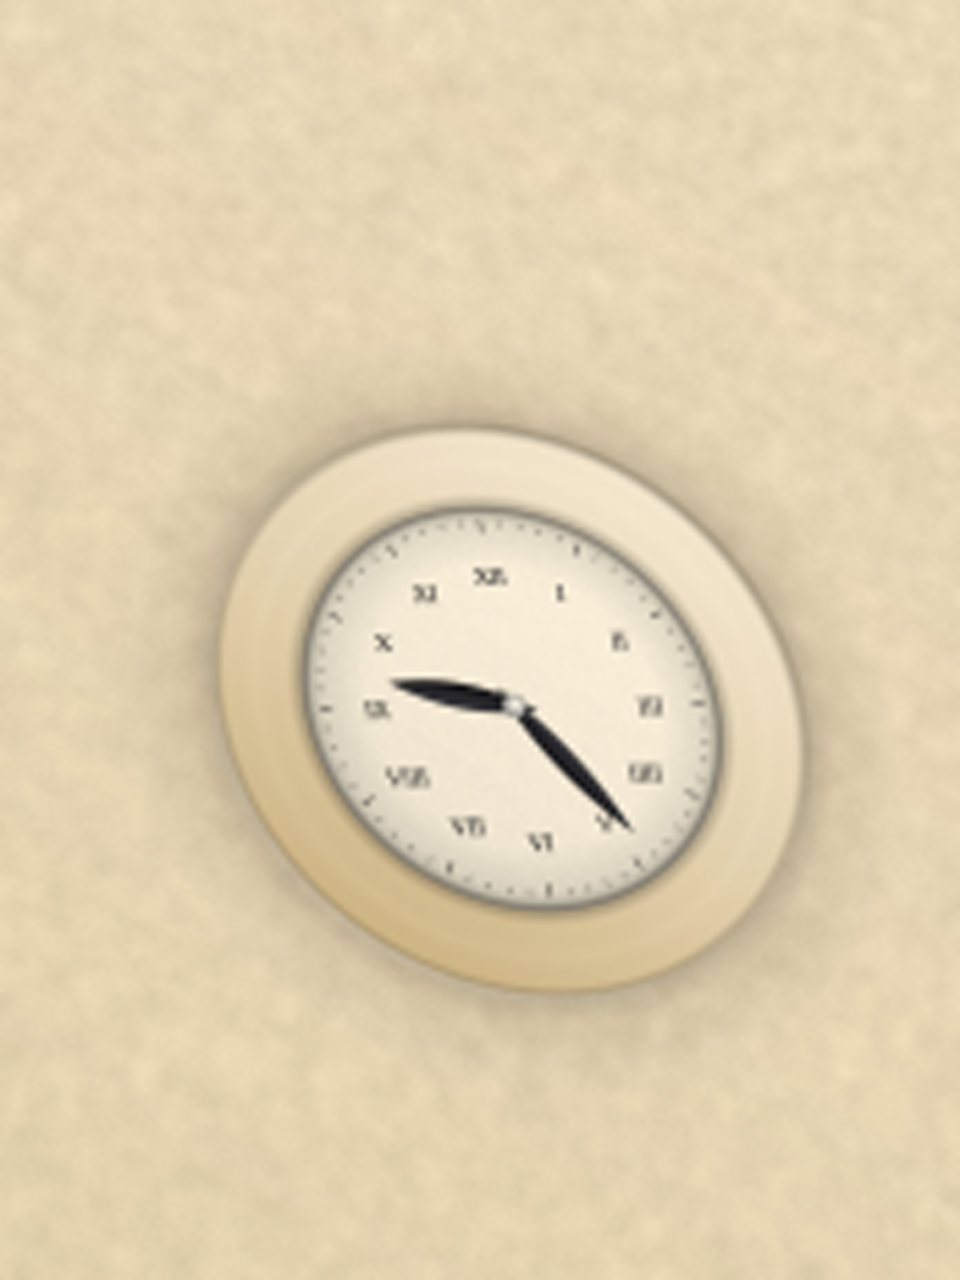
h=9 m=24
